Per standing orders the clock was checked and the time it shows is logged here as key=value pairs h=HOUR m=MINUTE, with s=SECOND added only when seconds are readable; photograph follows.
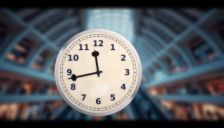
h=11 m=43
